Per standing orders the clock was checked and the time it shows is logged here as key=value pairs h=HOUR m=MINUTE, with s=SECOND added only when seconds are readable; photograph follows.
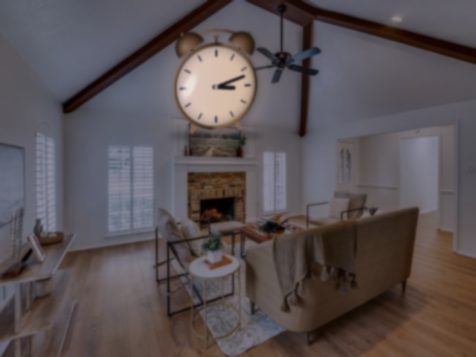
h=3 m=12
